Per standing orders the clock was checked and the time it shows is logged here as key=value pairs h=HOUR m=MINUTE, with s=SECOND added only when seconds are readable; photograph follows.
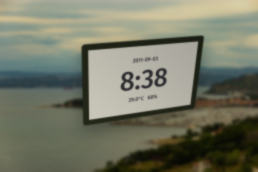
h=8 m=38
